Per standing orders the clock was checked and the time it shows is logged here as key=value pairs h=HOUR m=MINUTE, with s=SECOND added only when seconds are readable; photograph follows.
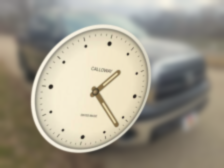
h=1 m=22
